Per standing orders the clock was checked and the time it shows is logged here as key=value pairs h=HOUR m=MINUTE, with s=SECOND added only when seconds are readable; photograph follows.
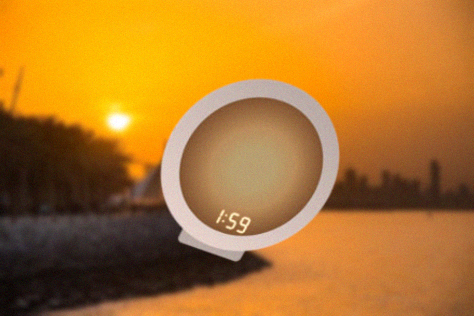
h=1 m=59
